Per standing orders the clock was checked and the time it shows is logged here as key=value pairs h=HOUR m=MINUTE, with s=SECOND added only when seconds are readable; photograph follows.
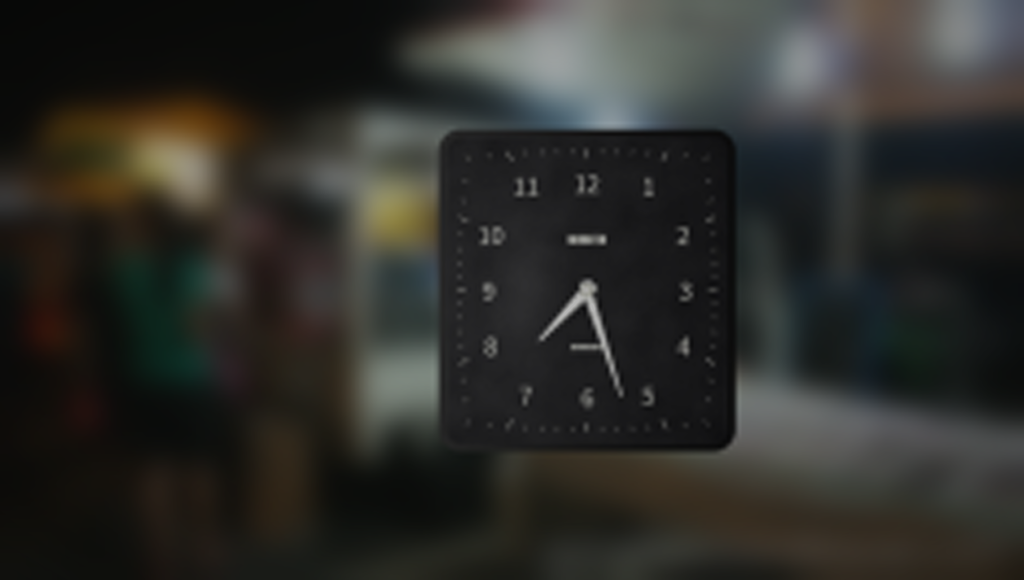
h=7 m=27
